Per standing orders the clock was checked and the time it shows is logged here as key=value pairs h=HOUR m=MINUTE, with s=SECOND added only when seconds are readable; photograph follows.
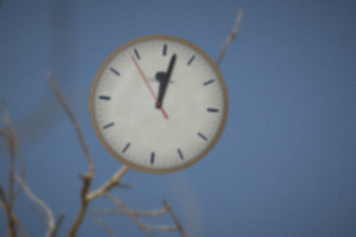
h=12 m=1 s=54
